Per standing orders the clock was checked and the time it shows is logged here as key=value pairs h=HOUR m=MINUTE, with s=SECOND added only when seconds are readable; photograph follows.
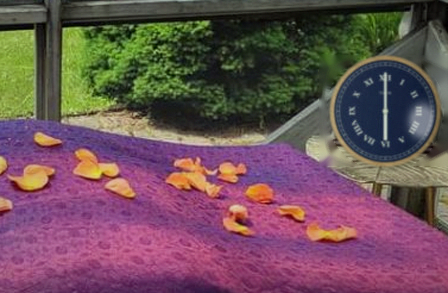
h=6 m=0
